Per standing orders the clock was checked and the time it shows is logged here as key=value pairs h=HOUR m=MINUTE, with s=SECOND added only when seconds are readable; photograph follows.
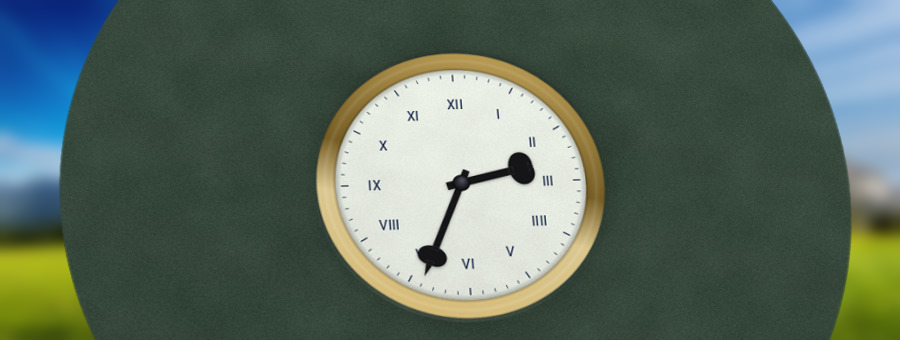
h=2 m=34
